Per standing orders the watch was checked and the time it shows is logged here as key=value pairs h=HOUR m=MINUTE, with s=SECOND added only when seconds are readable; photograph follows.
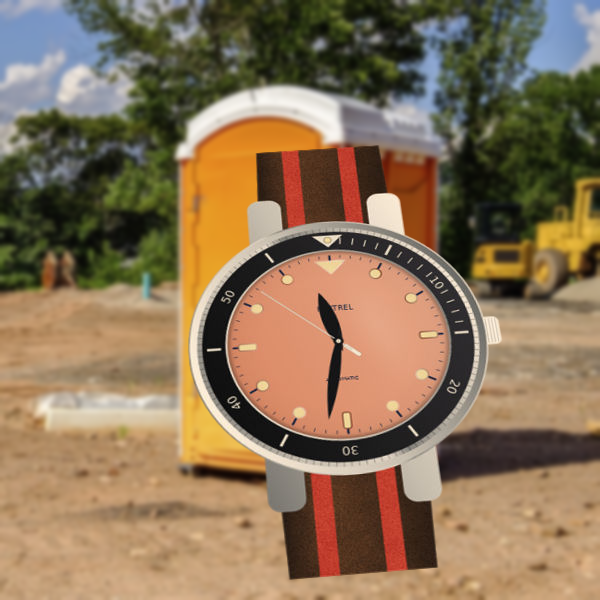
h=11 m=31 s=52
